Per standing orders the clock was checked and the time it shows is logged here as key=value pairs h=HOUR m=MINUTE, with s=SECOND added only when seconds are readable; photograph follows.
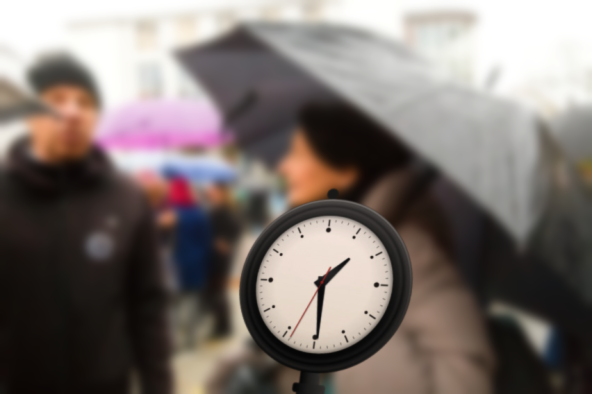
h=1 m=29 s=34
